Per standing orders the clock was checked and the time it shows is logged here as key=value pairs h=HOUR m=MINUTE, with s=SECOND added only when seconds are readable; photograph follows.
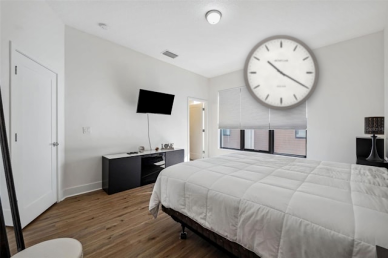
h=10 m=20
